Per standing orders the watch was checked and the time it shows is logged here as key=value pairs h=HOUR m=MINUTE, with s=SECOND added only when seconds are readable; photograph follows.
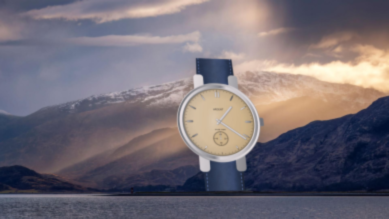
h=1 m=21
